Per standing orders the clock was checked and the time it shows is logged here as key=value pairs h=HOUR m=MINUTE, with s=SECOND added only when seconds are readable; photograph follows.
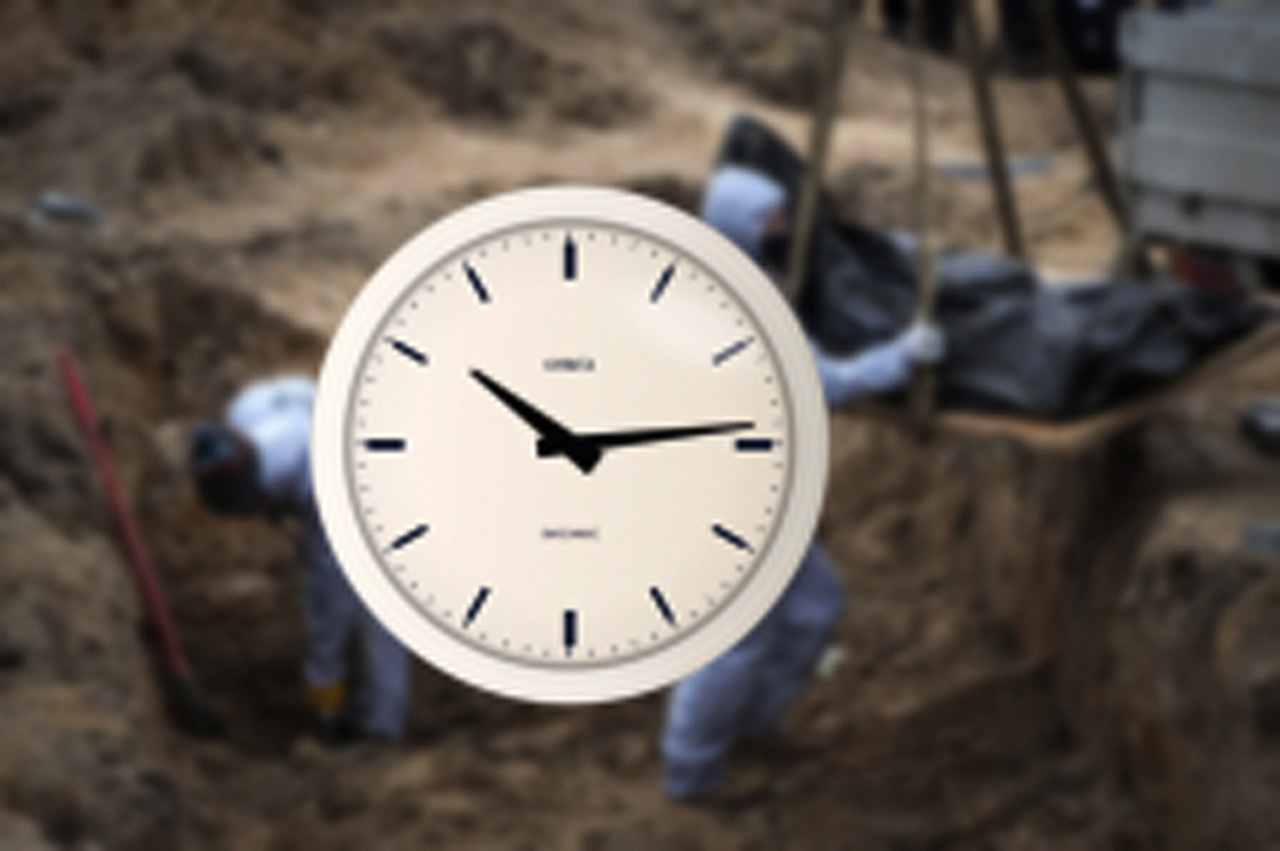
h=10 m=14
